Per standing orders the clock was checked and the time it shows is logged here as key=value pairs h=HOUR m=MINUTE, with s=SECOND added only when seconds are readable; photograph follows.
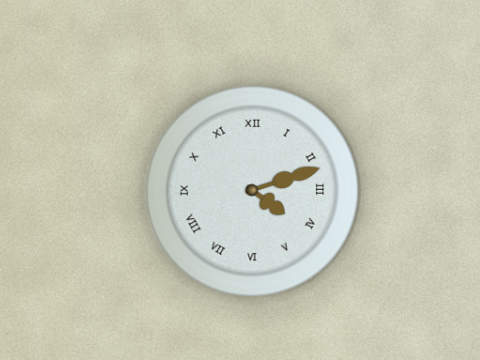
h=4 m=12
